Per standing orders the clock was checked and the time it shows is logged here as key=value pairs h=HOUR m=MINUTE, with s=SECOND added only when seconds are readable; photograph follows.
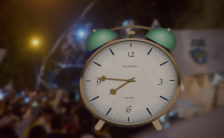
h=7 m=46
